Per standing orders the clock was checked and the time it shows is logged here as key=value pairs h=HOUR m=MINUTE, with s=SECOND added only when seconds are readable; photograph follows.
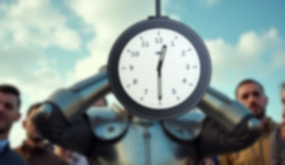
h=12 m=30
